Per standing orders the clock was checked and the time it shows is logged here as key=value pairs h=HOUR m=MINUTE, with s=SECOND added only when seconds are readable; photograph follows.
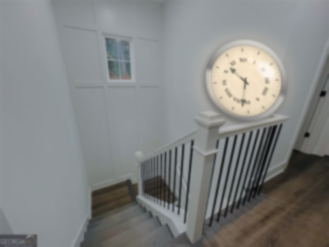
h=10 m=32
